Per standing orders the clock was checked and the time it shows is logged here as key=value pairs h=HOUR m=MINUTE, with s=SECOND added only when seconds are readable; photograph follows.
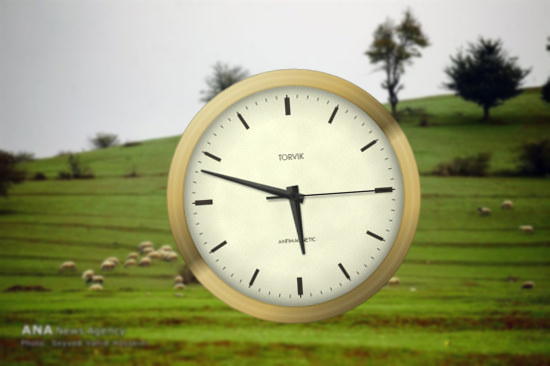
h=5 m=48 s=15
